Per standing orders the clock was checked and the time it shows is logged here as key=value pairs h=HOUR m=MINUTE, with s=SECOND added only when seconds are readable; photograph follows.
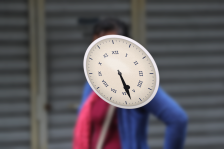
h=5 m=28
